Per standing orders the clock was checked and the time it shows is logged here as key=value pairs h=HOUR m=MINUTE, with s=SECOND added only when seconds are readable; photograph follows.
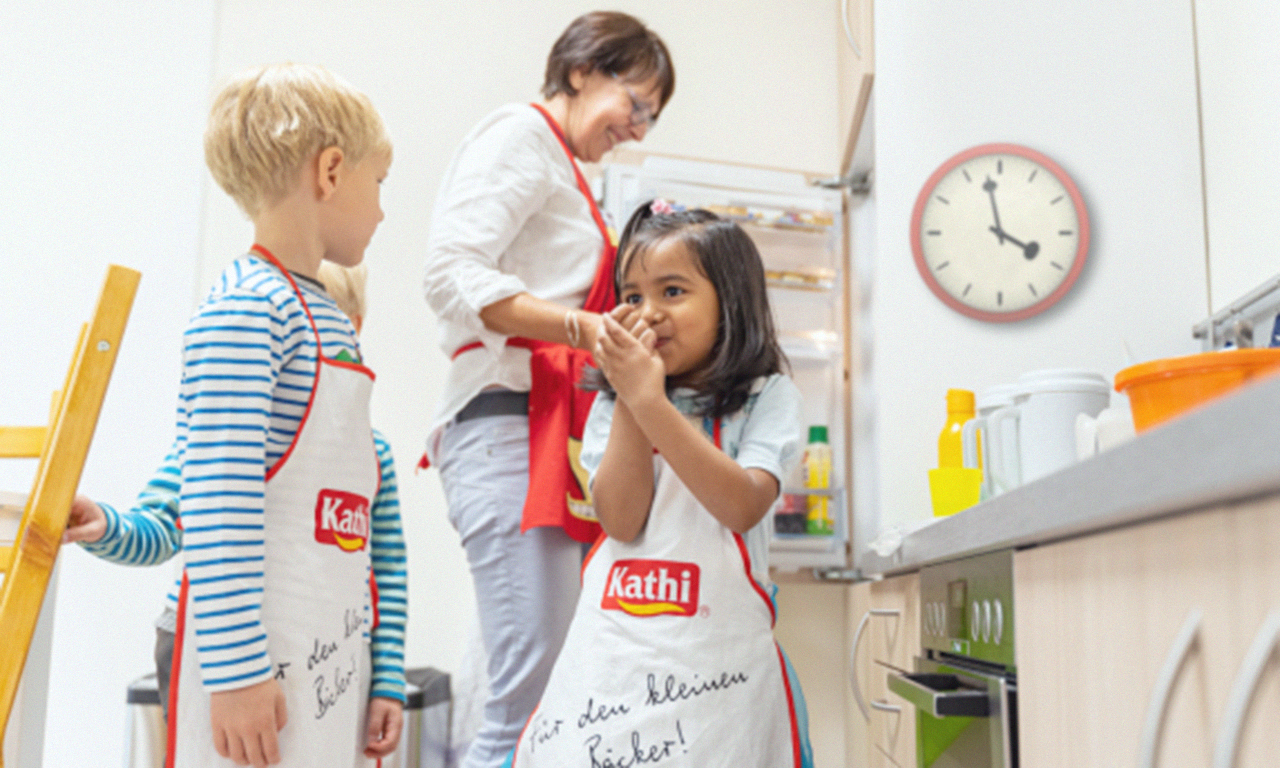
h=3 m=58
